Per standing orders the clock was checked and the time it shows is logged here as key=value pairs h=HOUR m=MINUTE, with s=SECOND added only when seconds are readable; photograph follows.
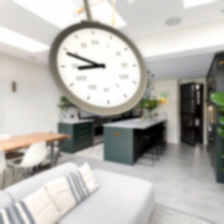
h=8 m=49
